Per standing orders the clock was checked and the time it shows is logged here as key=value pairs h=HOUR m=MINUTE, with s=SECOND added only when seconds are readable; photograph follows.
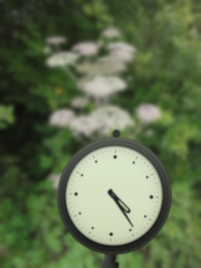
h=4 m=24
